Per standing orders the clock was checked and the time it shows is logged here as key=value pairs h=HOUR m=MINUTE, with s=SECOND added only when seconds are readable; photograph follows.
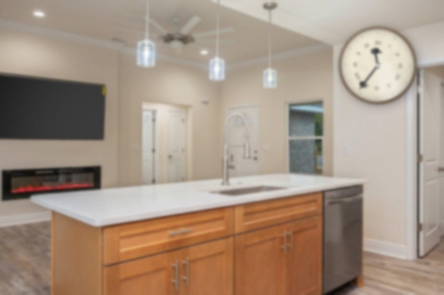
h=11 m=36
